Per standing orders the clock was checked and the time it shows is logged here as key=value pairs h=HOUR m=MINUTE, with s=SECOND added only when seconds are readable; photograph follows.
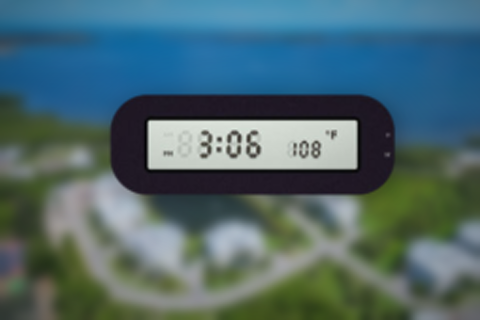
h=3 m=6
